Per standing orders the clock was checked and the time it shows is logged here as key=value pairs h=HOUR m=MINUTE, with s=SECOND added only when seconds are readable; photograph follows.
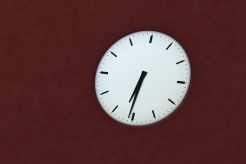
h=6 m=31
